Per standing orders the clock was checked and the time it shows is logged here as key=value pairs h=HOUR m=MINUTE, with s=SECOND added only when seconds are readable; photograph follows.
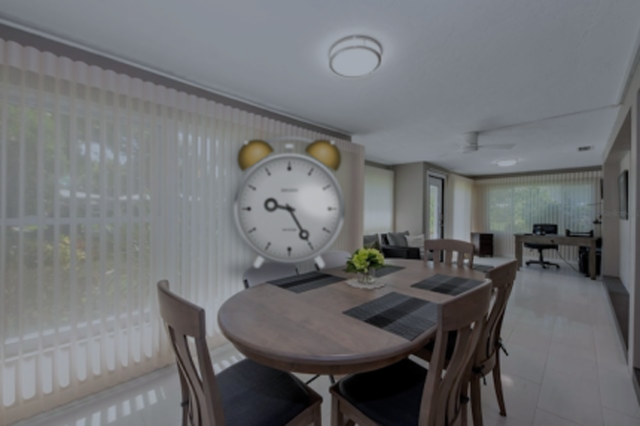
h=9 m=25
